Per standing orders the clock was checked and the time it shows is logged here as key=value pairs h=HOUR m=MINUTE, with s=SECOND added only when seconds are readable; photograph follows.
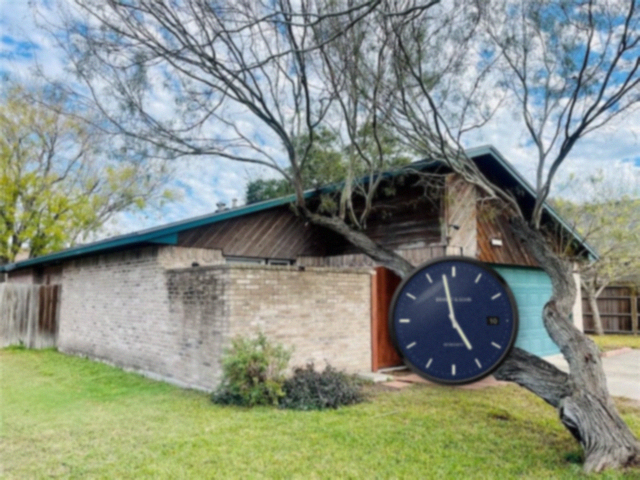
h=4 m=58
